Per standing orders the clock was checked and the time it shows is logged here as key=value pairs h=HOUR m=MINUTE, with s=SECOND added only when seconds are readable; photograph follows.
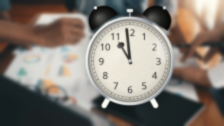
h=10 m=59
